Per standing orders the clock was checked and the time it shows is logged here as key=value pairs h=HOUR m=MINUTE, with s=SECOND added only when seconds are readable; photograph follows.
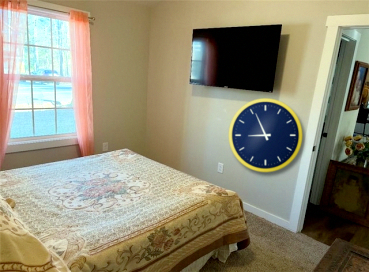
h=8 m=56
